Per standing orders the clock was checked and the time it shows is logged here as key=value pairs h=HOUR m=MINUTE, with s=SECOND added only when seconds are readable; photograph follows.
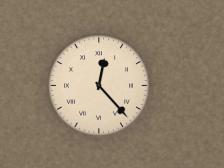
h=12 m=23
